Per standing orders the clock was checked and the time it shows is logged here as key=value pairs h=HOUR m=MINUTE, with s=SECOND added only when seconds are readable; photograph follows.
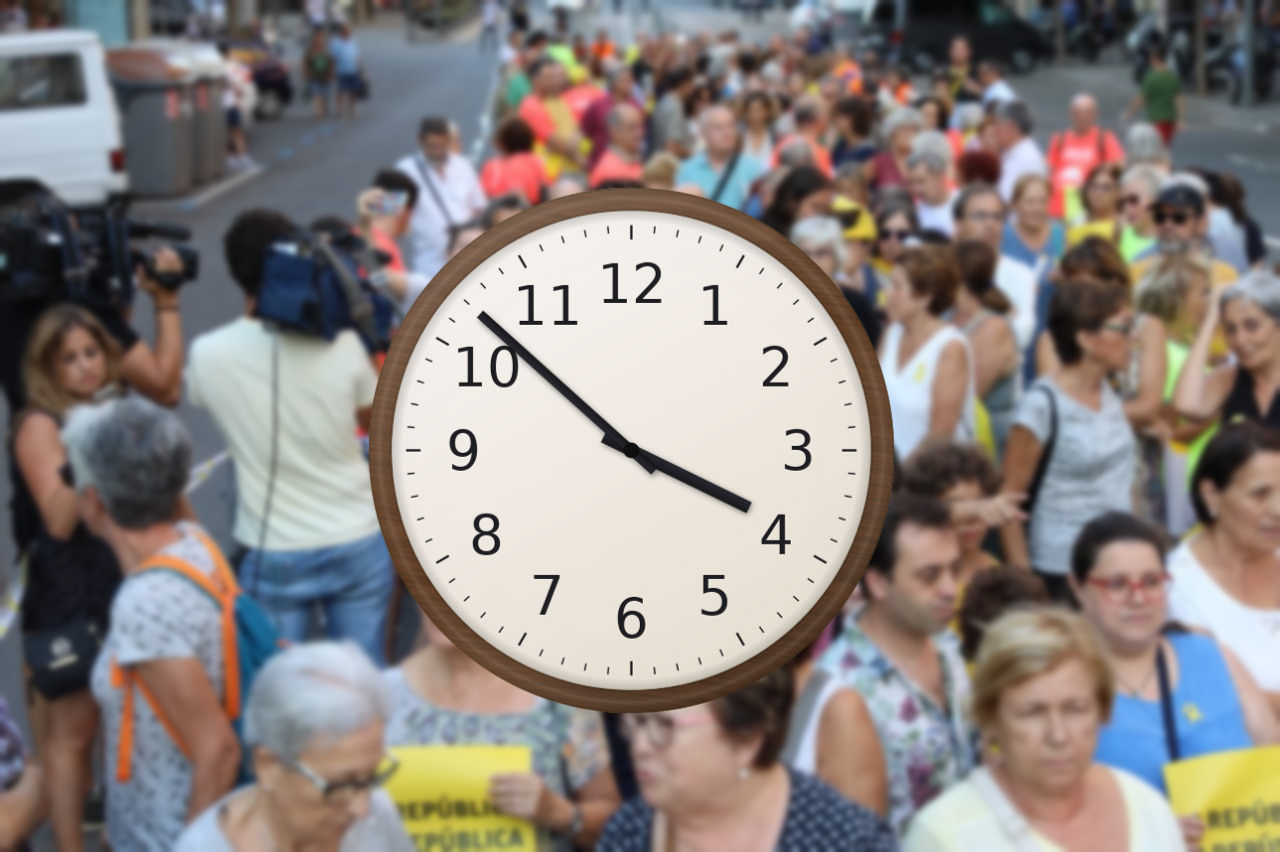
h=3 m=52
